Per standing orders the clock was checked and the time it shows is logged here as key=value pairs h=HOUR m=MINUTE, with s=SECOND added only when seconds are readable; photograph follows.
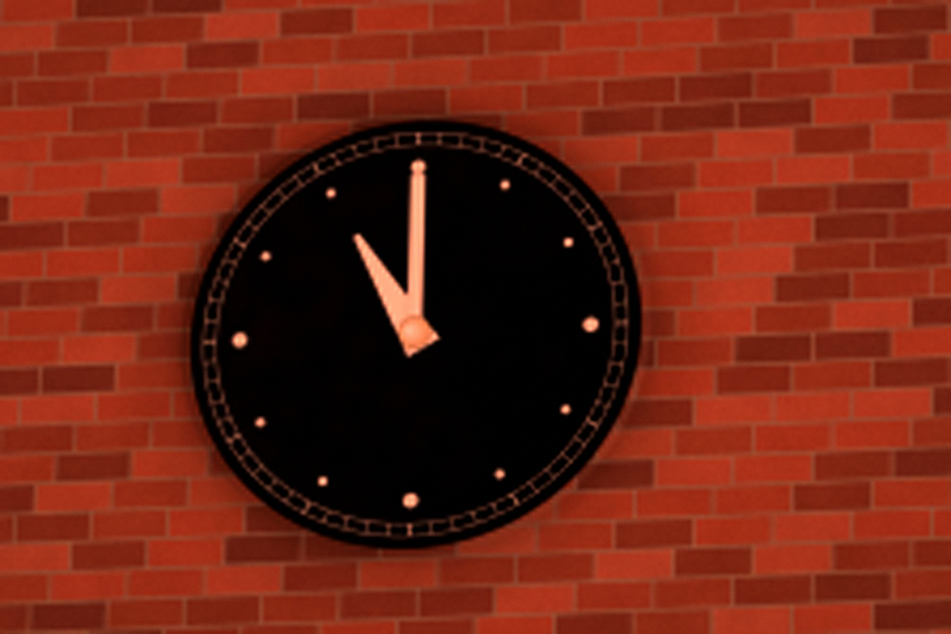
h=11 m=0
